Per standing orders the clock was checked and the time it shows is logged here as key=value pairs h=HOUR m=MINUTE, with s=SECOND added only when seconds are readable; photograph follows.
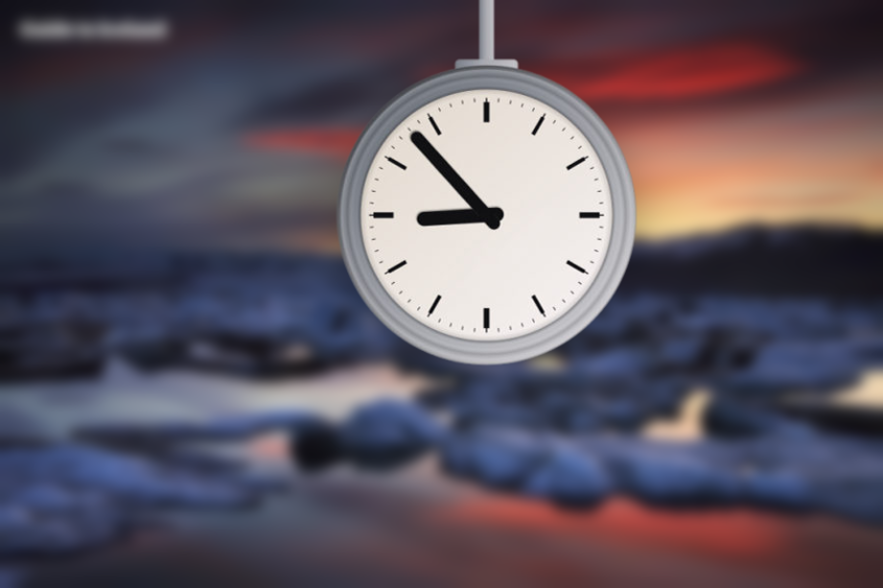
h=8 m=53
